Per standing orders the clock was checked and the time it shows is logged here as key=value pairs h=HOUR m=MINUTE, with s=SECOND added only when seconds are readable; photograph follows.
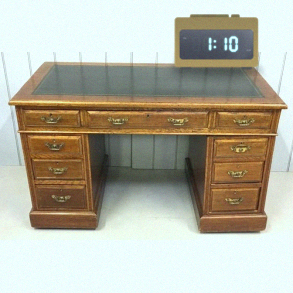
h=1 m=10
